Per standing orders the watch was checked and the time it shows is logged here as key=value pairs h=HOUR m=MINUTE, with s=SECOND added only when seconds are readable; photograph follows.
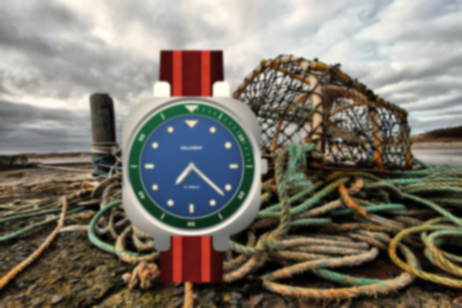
h=7 m=22
